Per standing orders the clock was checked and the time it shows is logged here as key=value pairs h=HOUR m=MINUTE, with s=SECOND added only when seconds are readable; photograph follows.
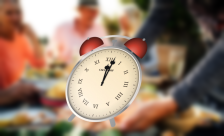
h=12 m=2
